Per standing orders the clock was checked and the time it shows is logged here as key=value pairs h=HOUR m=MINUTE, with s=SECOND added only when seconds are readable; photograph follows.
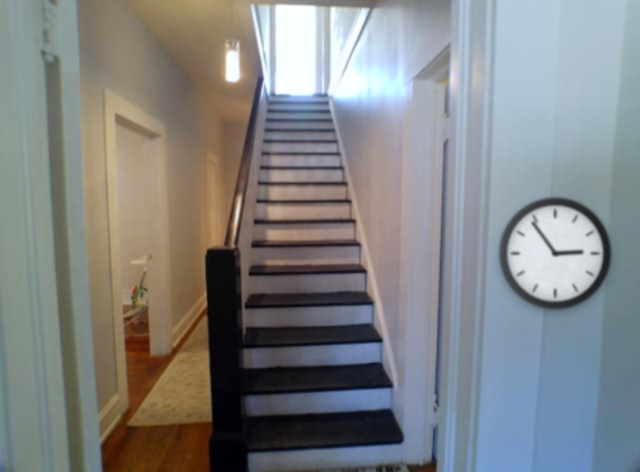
h=2 m=54
